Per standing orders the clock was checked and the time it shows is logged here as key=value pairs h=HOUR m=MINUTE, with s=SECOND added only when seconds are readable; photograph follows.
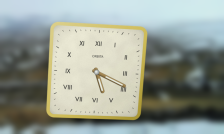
h=5 m=19
